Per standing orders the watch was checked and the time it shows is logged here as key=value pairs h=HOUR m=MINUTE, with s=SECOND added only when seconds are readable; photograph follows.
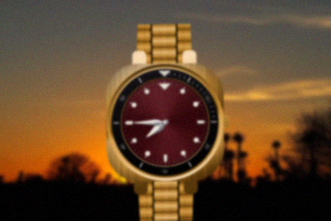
h=7 m=45
